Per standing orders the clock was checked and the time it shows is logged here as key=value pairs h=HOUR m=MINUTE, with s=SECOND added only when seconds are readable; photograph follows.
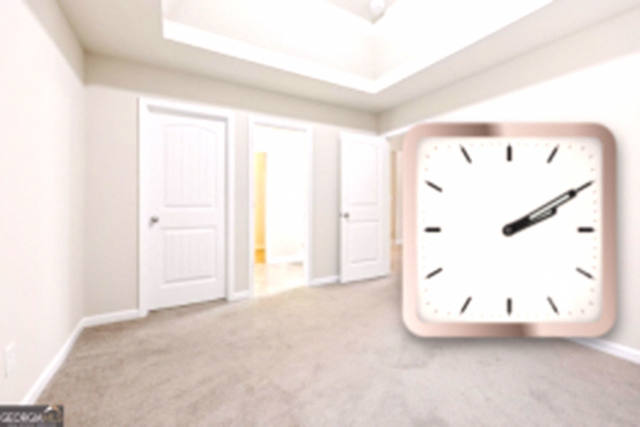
h=2 m=10
